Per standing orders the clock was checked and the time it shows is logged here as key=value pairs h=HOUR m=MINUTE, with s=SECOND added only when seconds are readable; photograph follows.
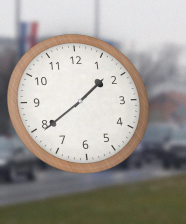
h=1 m=39
